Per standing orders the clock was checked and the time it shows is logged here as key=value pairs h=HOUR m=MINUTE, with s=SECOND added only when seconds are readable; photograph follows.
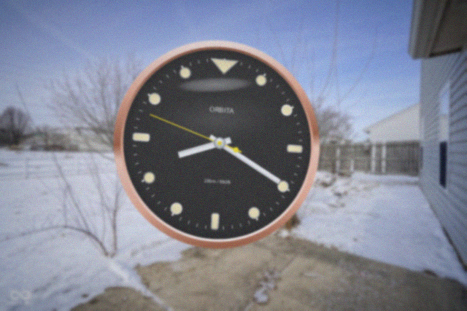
h=8 m=19 s=48
